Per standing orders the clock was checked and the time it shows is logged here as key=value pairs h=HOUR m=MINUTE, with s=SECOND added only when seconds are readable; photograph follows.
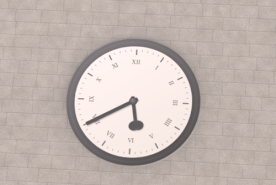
h=5 m=40
